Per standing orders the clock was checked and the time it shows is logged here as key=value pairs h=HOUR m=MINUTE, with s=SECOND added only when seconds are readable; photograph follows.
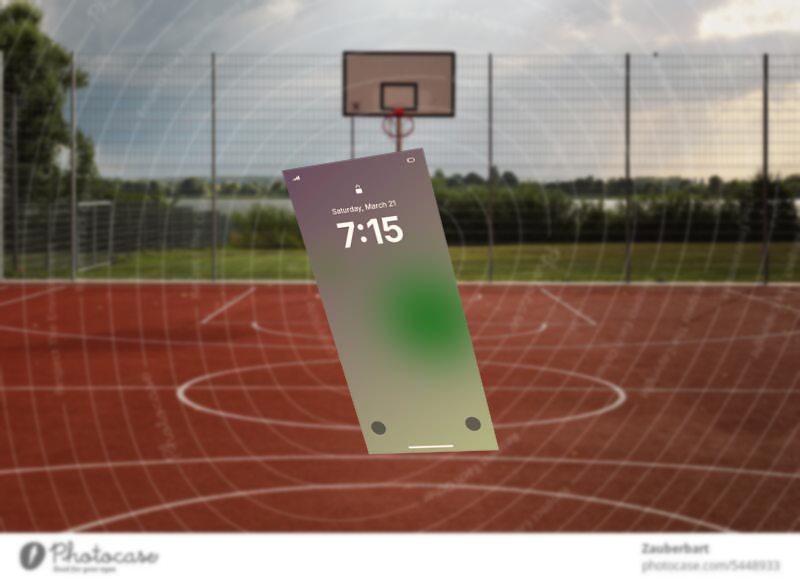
h=7 m=15
